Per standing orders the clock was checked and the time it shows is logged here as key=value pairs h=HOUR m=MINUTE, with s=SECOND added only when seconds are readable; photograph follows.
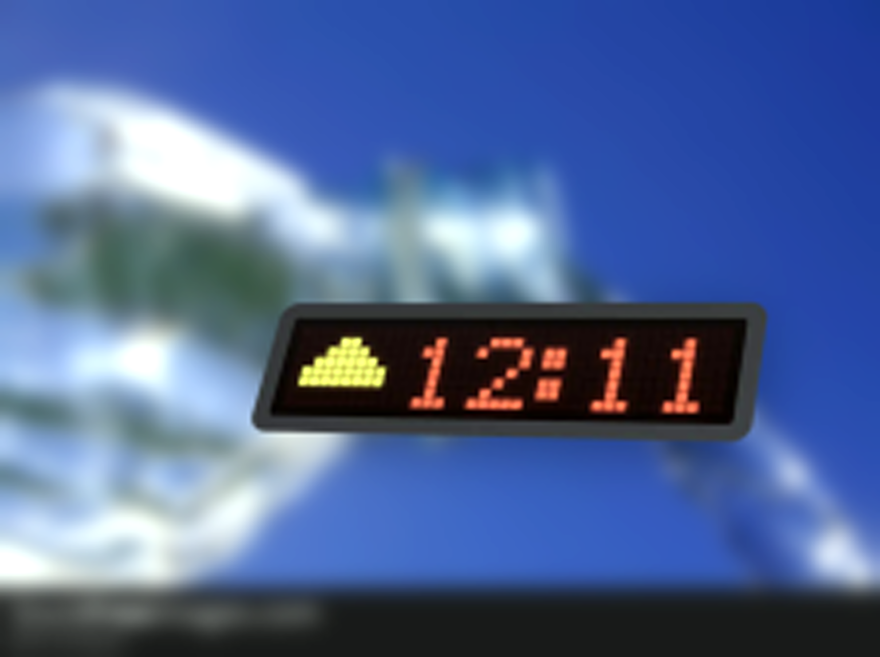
h=12 m=11
